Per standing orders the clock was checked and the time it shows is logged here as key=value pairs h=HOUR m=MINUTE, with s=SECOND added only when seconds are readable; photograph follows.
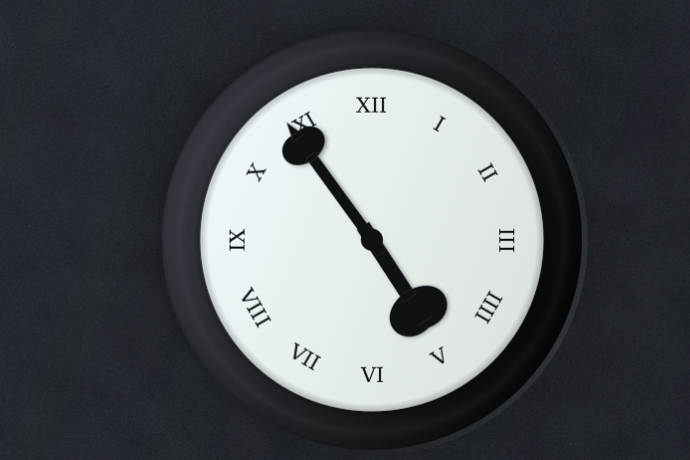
h=4 m=54
